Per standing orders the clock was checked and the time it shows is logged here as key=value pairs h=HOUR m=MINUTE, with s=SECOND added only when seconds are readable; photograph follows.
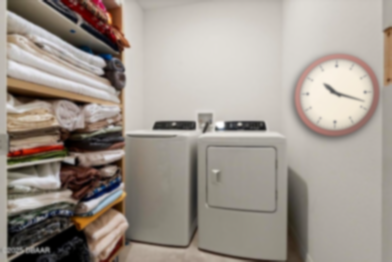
h=10 m=18
